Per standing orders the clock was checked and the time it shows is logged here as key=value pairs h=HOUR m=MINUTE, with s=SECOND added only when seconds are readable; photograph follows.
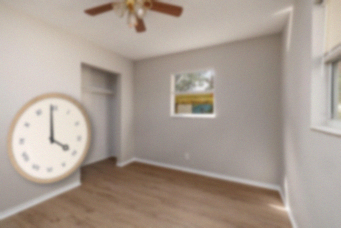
h=3 m=59
